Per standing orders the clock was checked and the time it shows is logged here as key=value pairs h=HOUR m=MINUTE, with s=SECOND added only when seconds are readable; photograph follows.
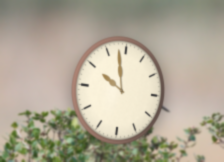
h=9 m=58
